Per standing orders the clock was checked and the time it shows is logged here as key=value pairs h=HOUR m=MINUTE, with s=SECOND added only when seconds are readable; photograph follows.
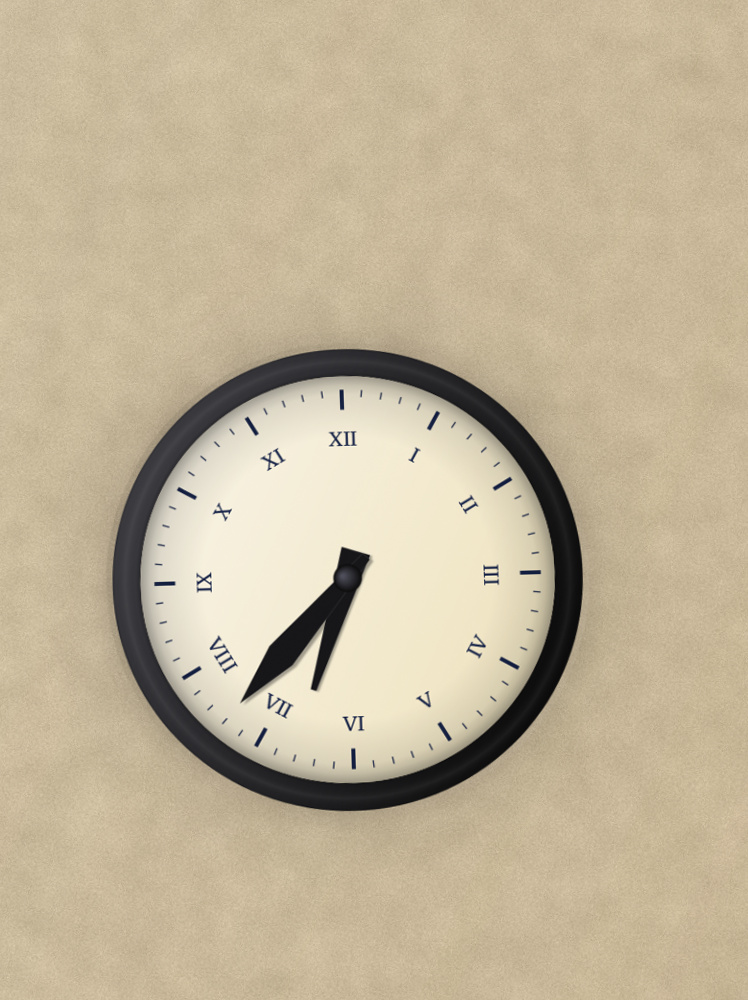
h=6 m=37
